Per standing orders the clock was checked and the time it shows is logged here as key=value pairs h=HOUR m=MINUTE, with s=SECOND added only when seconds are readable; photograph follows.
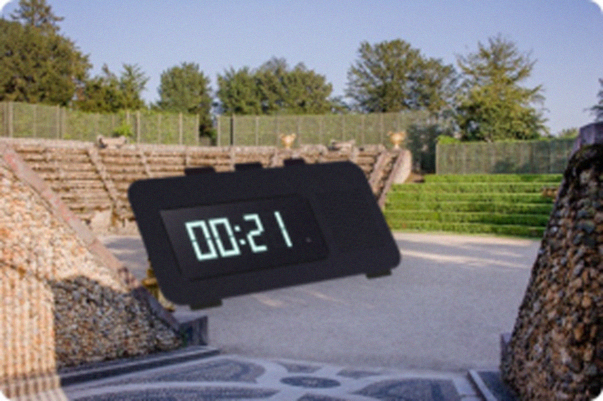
h=0 m=21
